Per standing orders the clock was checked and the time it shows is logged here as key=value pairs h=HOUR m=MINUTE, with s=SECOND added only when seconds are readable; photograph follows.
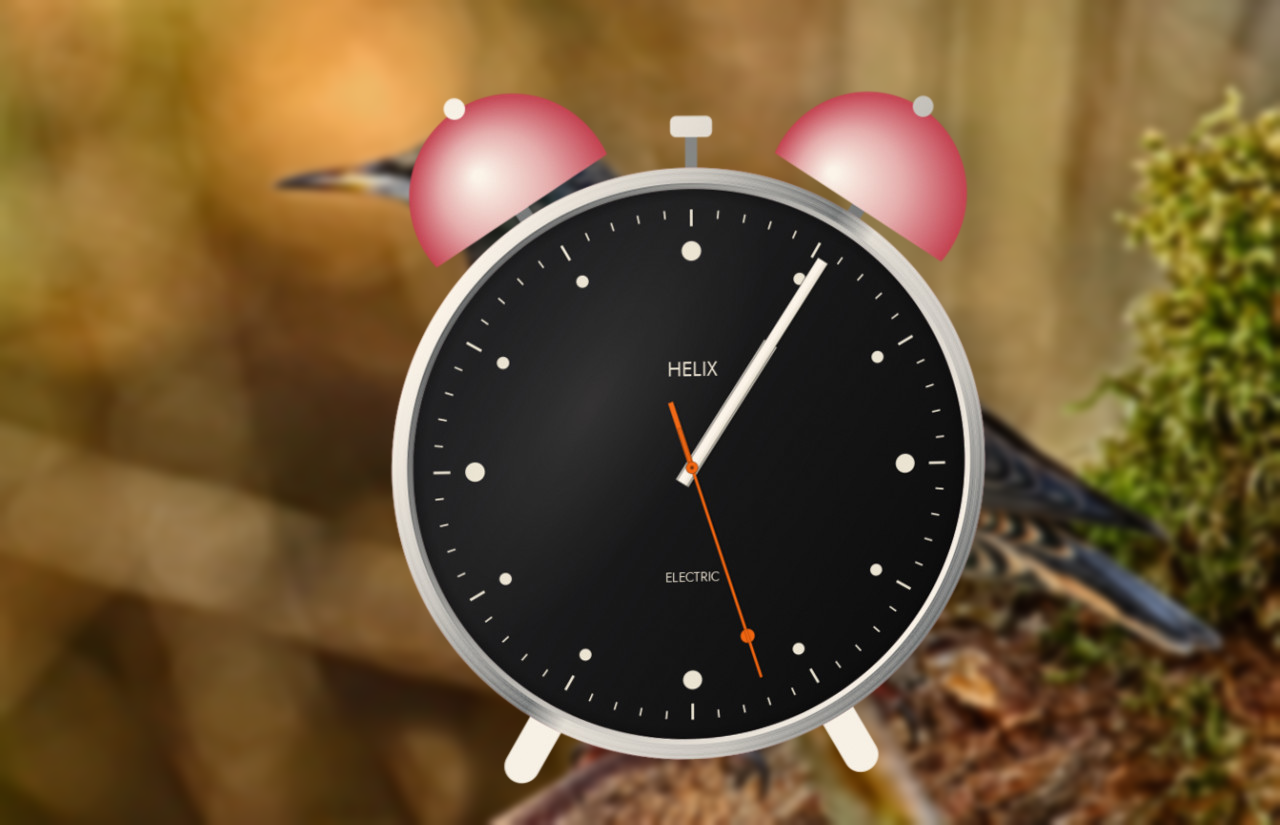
h=1 m=5 s=27
